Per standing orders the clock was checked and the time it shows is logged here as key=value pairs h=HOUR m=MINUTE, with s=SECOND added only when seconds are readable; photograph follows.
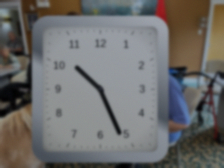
h=10 m=26
